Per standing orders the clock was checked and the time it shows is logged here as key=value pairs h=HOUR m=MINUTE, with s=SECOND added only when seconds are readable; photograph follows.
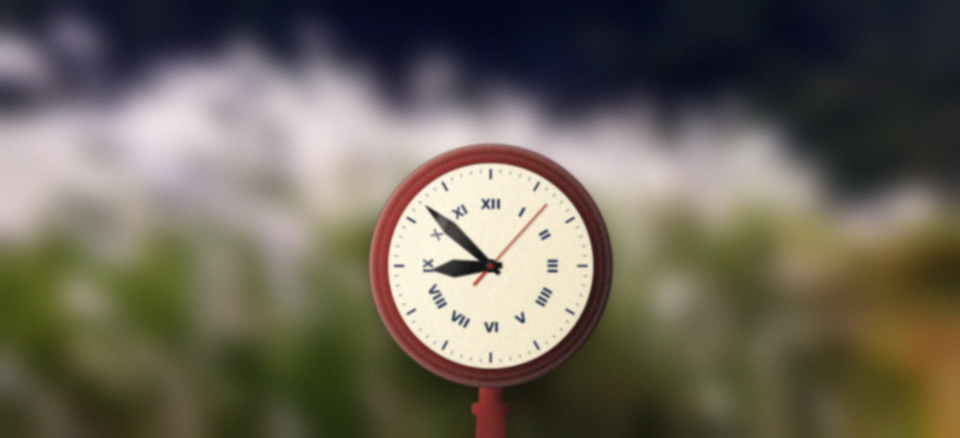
h=8 m=52 s=7
